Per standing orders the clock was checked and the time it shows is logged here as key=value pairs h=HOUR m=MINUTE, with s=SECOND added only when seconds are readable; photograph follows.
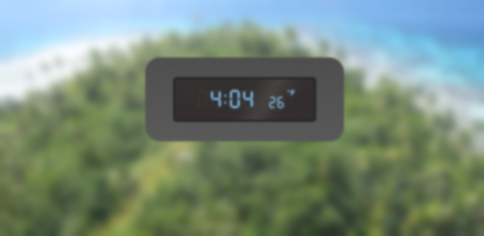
h=4 m=4
